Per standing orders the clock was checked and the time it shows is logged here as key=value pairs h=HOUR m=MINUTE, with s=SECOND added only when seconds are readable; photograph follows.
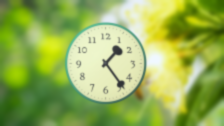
h=1 m=24
